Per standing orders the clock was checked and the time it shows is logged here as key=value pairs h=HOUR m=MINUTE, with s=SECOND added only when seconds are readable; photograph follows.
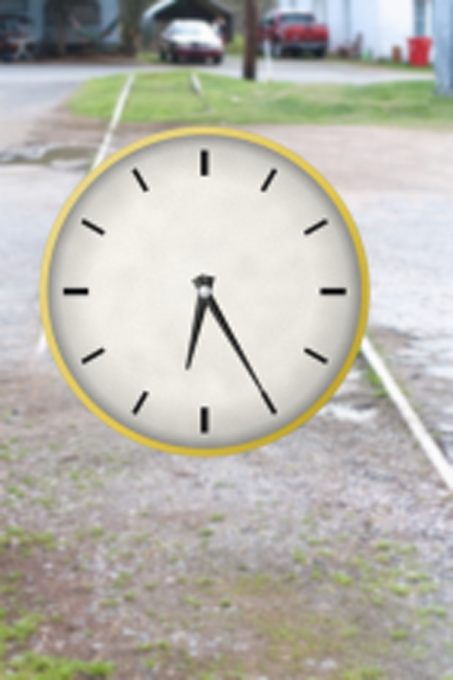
h=6 m=25
